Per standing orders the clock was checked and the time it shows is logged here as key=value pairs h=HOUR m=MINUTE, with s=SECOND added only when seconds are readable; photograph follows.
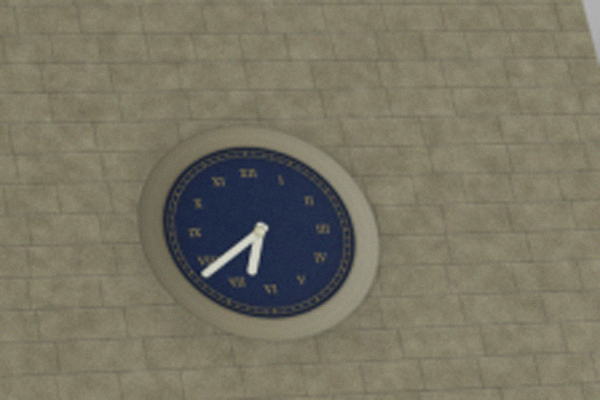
h=6 m=39
